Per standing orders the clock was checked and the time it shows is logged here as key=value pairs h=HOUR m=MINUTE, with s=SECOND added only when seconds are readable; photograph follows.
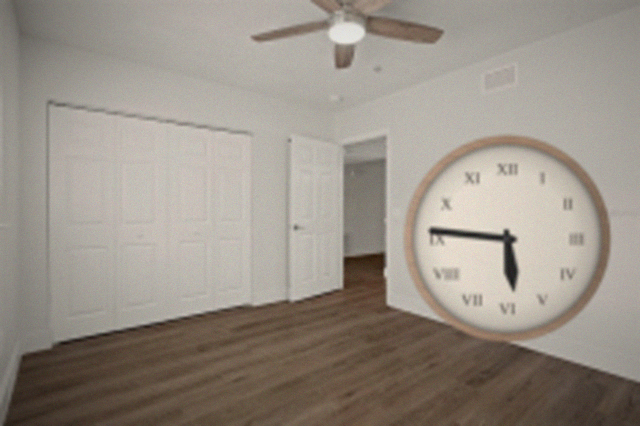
h=5 m=46
